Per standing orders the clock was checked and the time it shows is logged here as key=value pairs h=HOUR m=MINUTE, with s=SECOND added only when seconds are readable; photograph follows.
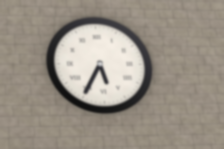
h=5 m=35
